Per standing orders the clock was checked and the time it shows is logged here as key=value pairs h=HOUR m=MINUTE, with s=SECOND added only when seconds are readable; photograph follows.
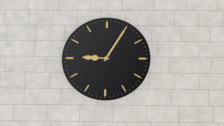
h=9 m=5
